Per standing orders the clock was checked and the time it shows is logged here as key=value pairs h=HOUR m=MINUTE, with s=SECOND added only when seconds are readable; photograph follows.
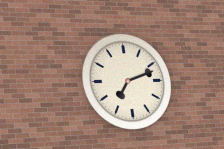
h=7 m=12
